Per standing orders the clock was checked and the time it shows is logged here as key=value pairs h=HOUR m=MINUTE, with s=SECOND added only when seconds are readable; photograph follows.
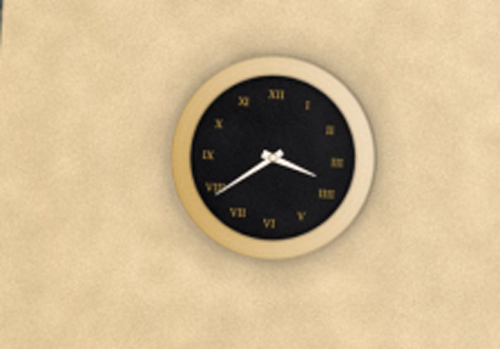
h=3 m=39
